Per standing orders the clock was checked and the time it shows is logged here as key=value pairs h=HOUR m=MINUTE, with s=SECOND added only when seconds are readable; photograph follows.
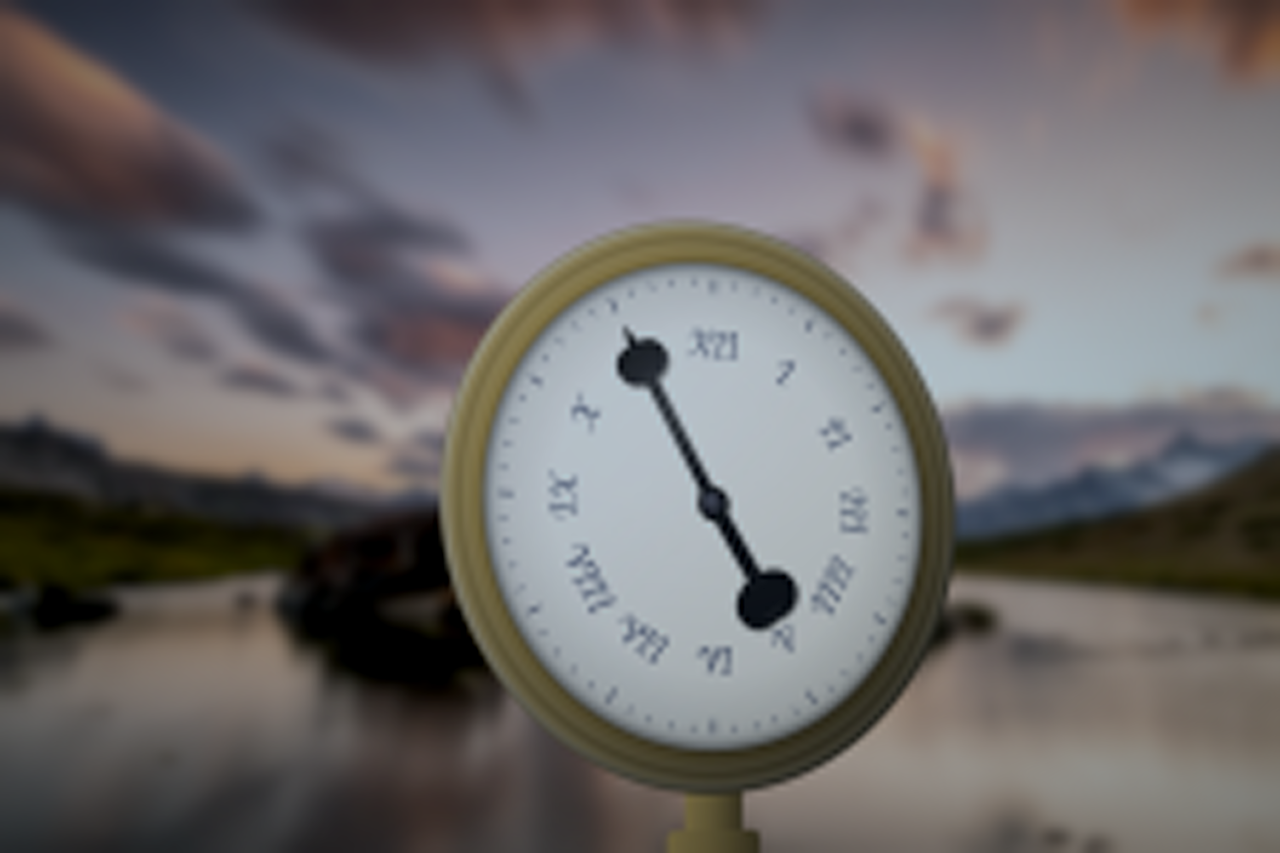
h=4 m=55
